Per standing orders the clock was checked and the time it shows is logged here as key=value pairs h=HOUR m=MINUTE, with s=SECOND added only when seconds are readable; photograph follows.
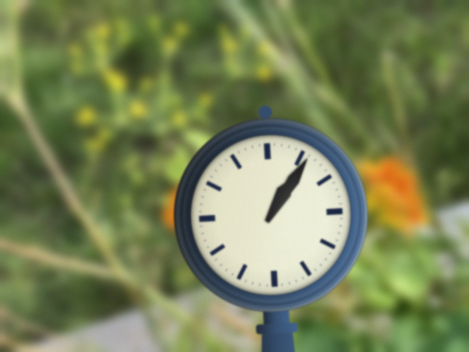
h=1 m=6
